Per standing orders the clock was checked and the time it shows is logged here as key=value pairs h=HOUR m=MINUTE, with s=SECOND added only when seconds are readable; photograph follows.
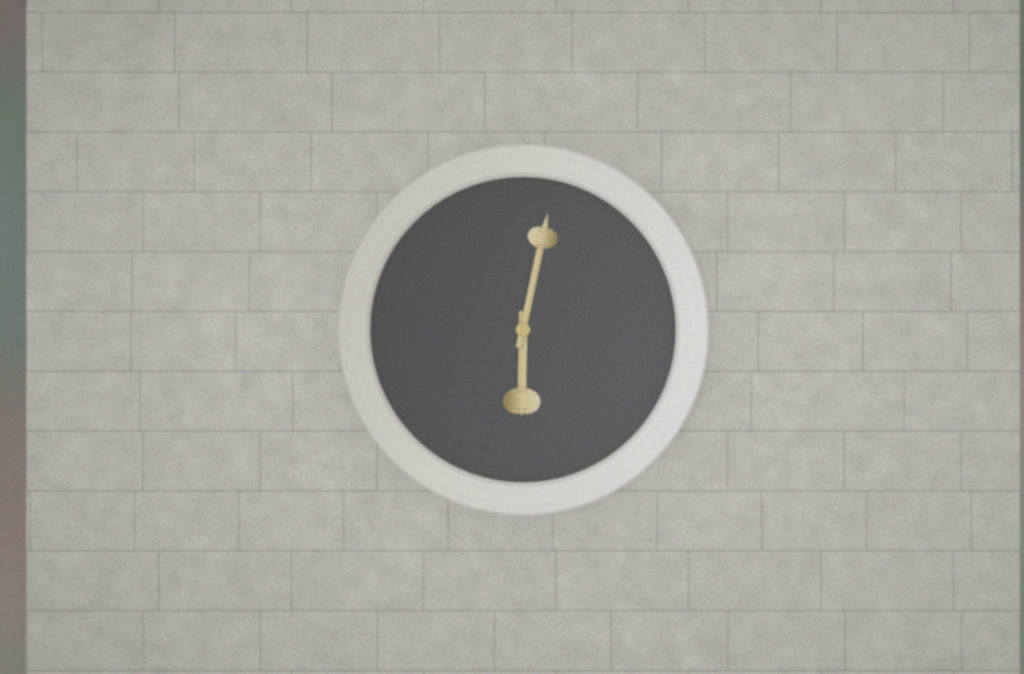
h=6 m=2
